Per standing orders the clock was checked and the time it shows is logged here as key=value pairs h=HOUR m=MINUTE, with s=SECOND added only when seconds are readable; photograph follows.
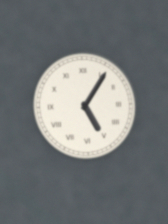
h=5 m=6
